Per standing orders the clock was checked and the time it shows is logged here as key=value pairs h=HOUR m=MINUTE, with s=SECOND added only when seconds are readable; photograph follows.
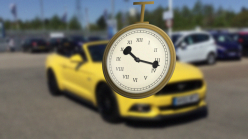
h=10 m=17
